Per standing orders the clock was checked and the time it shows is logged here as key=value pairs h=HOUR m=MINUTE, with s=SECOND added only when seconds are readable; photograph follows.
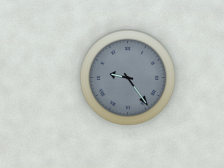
h=9 m=24
